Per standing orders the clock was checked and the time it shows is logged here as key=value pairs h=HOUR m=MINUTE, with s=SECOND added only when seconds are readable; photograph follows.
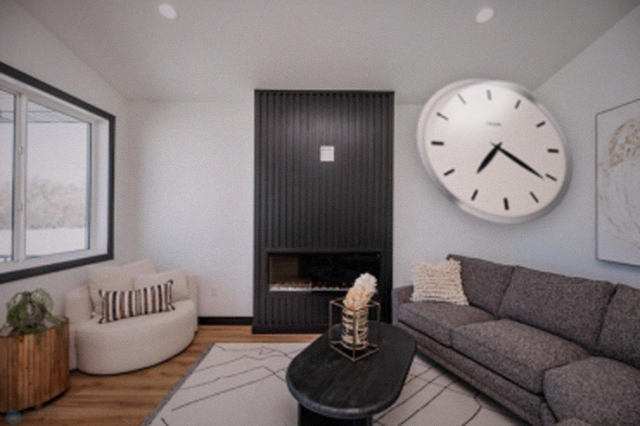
h=7 m=21
